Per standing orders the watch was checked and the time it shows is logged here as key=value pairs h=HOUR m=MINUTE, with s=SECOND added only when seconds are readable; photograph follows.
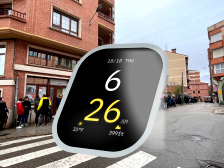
h=6 m=26
